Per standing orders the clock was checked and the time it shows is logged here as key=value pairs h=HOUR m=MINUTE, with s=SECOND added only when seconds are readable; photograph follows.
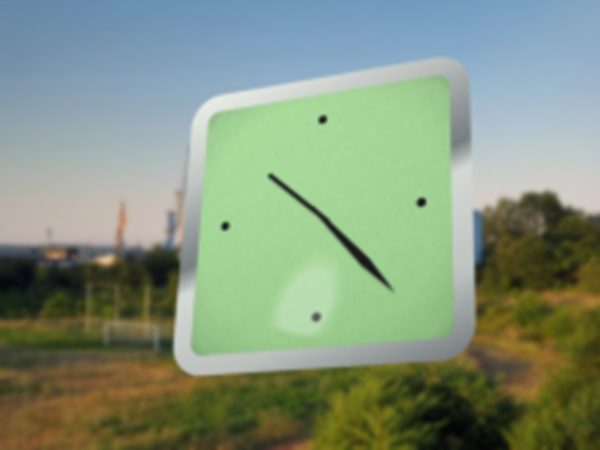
h=10 m=23
